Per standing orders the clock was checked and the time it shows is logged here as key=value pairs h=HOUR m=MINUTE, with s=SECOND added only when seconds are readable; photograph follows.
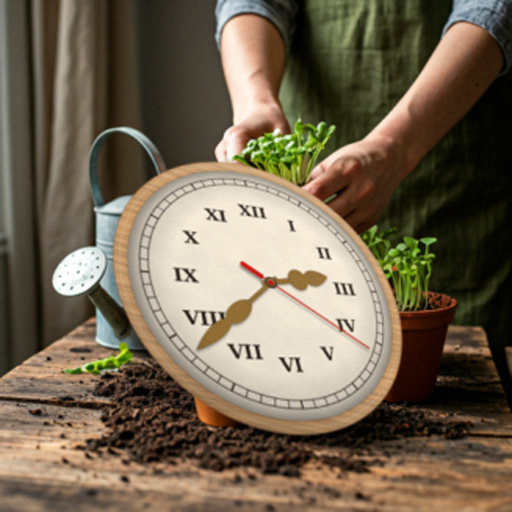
h=2 m=38 s=21
